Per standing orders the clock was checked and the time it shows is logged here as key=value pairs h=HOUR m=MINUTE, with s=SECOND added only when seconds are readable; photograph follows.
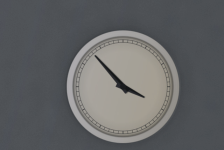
h=3 m=53
